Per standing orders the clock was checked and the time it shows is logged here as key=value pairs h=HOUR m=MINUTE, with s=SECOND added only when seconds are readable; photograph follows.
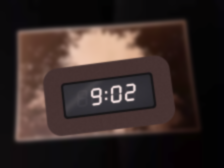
h=9 m=2
